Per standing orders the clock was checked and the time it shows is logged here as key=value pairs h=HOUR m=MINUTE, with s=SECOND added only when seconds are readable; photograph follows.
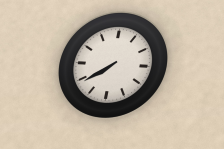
h=7 m=39
